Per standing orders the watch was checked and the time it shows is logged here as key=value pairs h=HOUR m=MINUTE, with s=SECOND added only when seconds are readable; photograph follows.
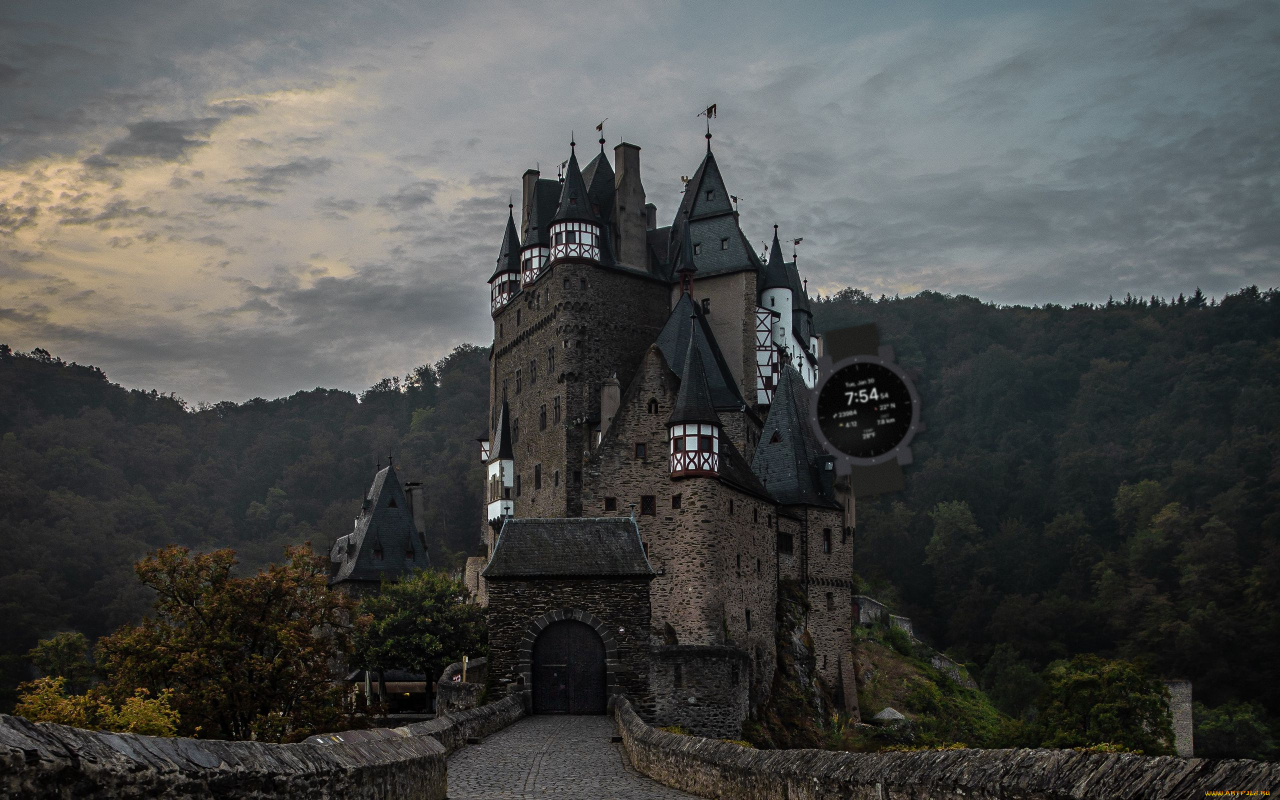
h=7 m=54
